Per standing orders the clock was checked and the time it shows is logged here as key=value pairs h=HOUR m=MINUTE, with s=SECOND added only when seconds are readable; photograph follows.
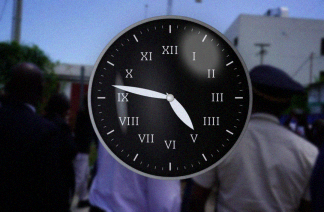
h=4 m=47
